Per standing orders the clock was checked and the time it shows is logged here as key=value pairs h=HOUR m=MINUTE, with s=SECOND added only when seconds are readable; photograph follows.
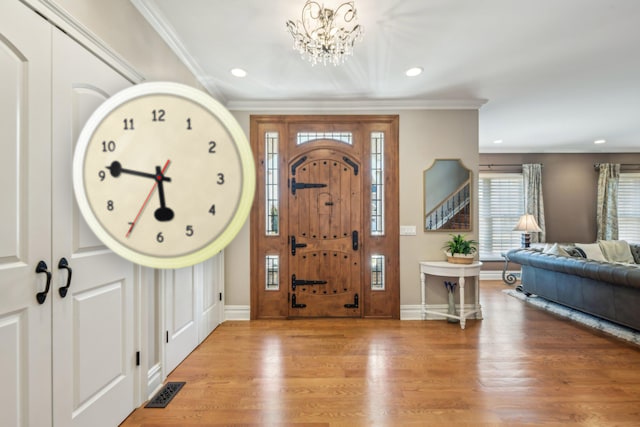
h=5 m=46 s=35
